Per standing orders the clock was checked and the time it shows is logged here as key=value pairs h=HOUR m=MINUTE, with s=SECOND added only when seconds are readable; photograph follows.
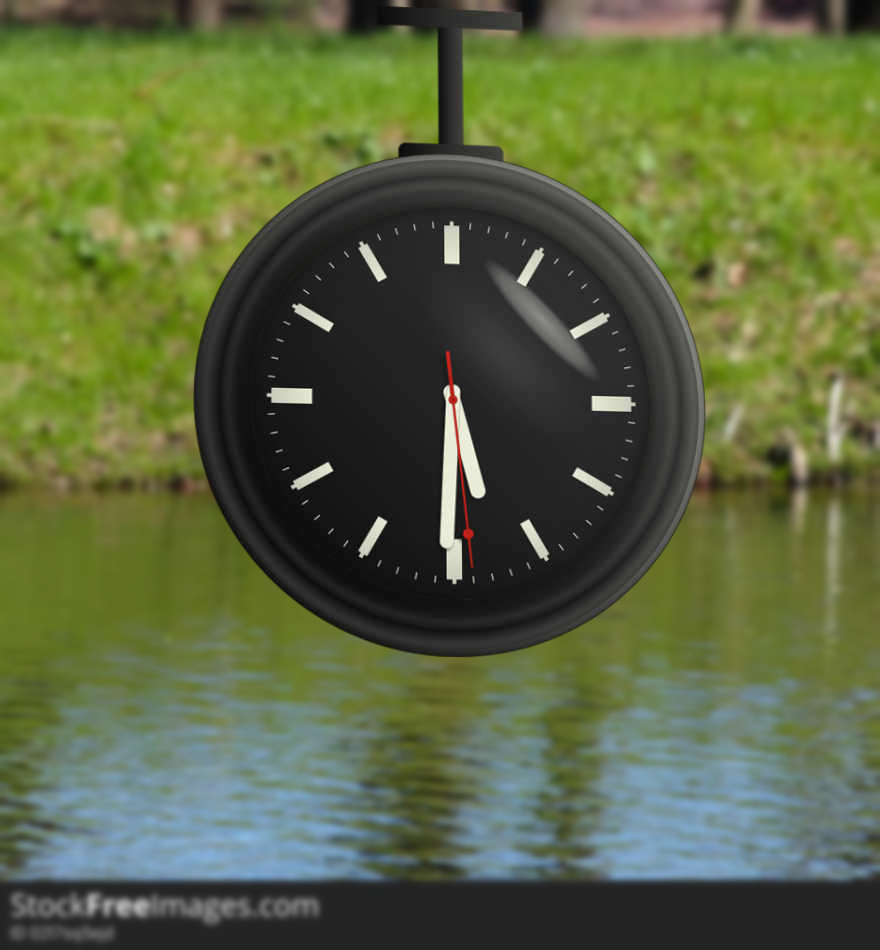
h=5 m=30 s=29
